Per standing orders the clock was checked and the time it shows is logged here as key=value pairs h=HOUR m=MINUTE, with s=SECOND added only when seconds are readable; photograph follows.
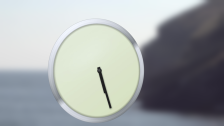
h=5 m=27
